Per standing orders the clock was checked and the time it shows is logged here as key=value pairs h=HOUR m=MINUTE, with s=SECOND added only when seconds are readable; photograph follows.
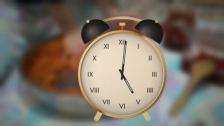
h=5 m=1
